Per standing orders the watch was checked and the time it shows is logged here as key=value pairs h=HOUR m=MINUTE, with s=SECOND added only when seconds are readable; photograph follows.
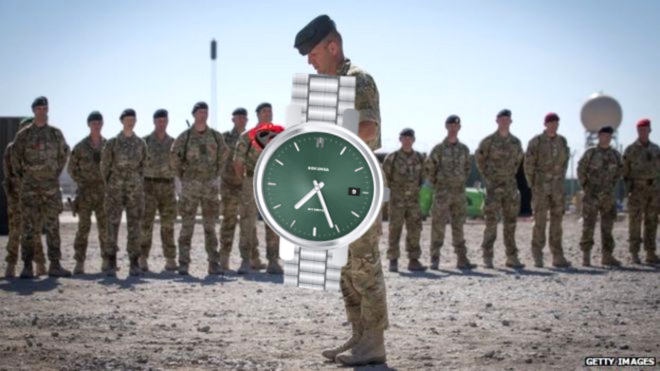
h=7 m=26
